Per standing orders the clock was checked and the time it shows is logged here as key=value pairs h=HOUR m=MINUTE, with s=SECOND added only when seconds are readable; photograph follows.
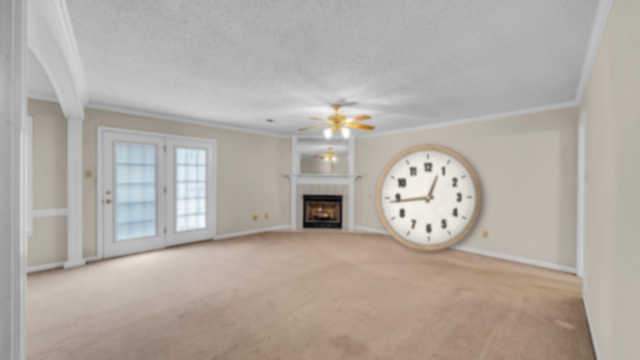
h=12 m=44
